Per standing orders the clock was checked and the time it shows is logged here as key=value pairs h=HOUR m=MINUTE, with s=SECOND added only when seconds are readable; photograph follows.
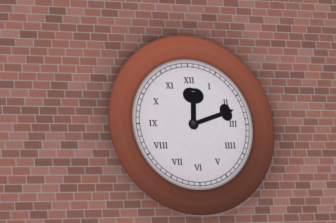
h=12 m=12
